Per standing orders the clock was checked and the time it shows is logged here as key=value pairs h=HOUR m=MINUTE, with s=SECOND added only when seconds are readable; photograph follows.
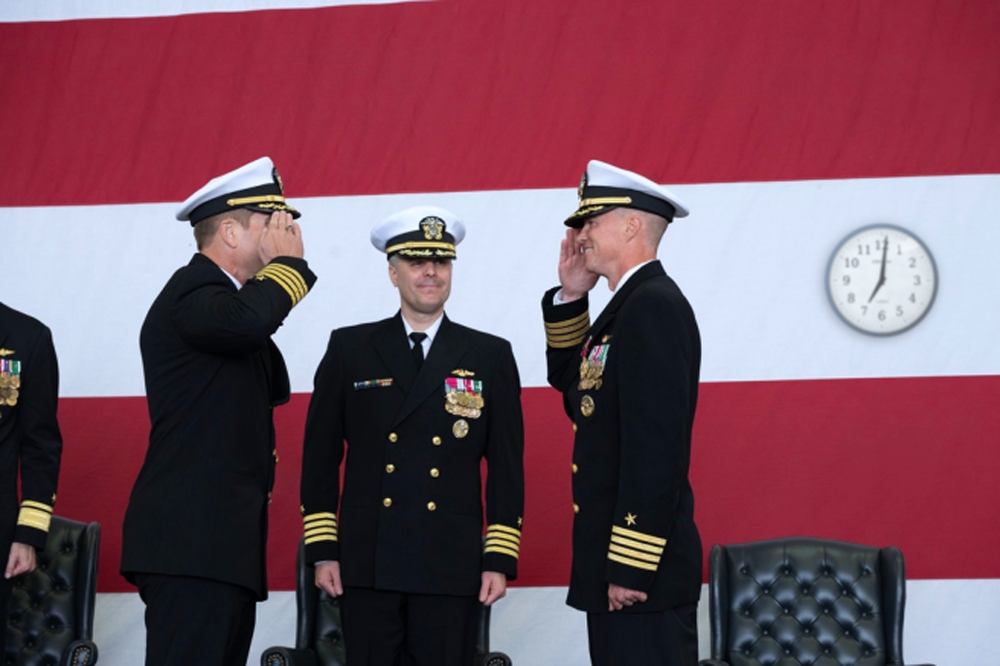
h=7 m=1
